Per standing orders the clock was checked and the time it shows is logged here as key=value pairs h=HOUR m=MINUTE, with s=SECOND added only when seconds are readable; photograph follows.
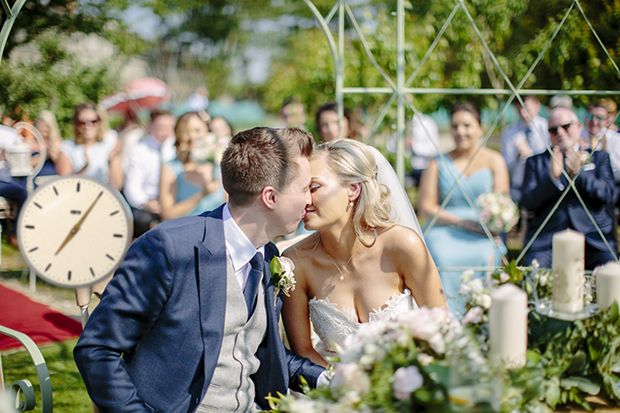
h=7 m=5
